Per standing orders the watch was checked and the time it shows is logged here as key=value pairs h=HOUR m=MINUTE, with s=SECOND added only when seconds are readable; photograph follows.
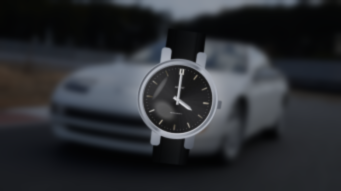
h=4 m=0
